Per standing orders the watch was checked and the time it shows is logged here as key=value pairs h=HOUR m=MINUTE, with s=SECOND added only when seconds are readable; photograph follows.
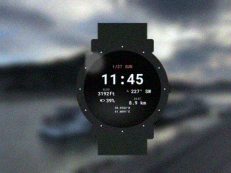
h=11 m=45
